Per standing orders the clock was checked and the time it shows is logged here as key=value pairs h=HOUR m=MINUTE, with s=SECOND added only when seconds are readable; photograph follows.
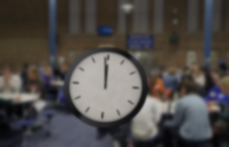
h=11 m=59
